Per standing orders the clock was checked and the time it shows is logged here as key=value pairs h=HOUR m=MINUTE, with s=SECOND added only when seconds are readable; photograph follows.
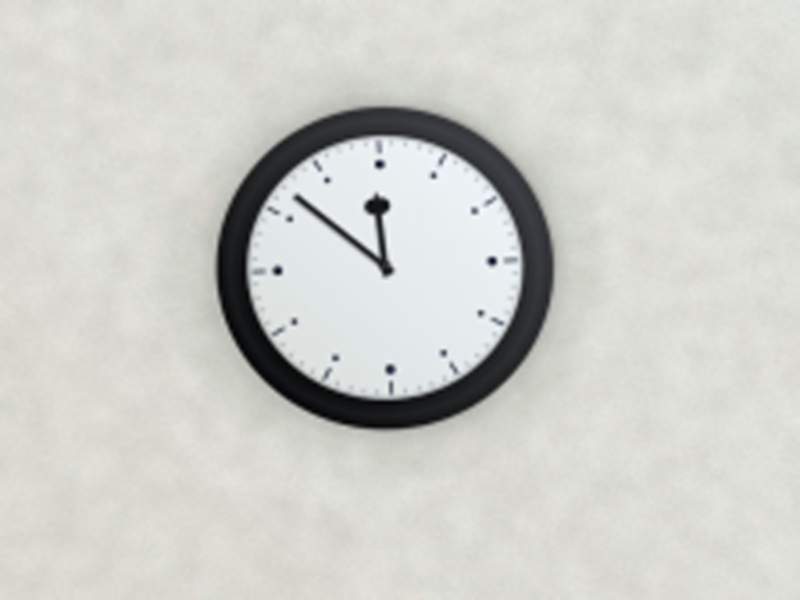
h=11 m=52
